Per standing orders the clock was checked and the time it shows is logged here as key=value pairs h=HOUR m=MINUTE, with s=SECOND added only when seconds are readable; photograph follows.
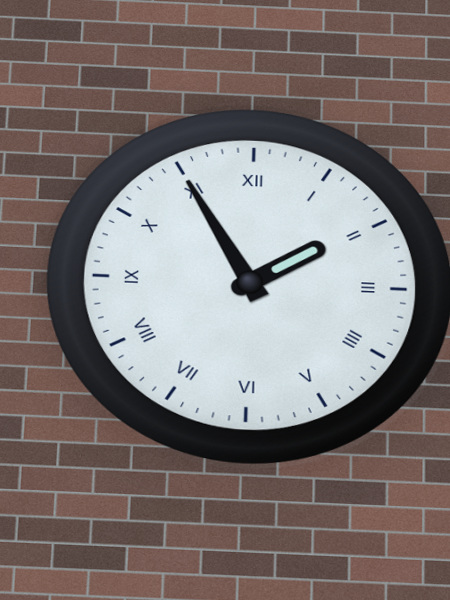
h=1 m=55
